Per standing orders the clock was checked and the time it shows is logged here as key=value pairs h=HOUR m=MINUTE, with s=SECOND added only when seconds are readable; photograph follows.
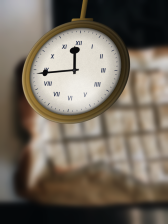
h=11 m=44
